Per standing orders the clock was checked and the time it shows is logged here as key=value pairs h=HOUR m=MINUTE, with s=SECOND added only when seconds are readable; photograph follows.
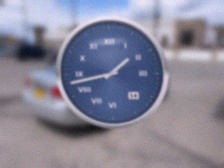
h=1 m=43
